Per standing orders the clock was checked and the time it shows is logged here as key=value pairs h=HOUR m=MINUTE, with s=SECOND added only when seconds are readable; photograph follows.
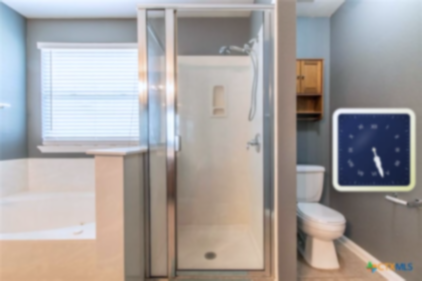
h=5 m=27
